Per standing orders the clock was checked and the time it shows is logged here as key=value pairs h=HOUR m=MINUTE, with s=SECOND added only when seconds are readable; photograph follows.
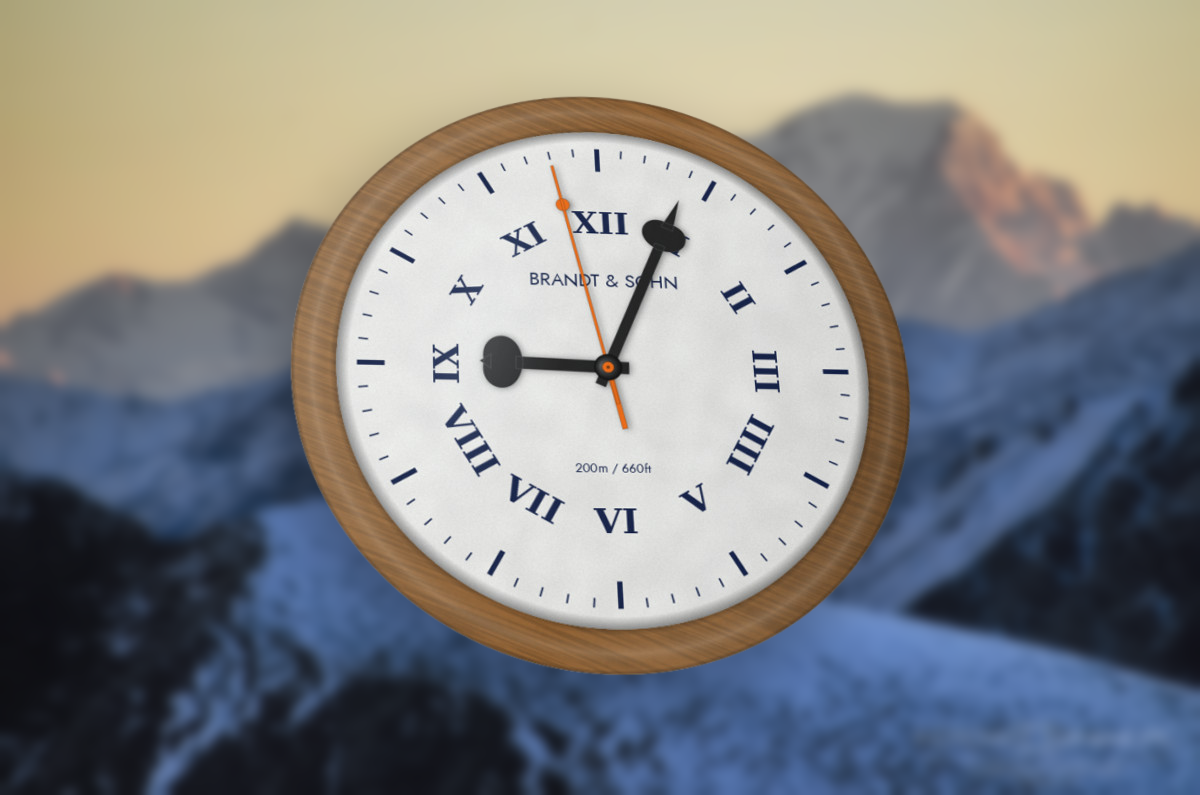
h=9 m=3 s=58
